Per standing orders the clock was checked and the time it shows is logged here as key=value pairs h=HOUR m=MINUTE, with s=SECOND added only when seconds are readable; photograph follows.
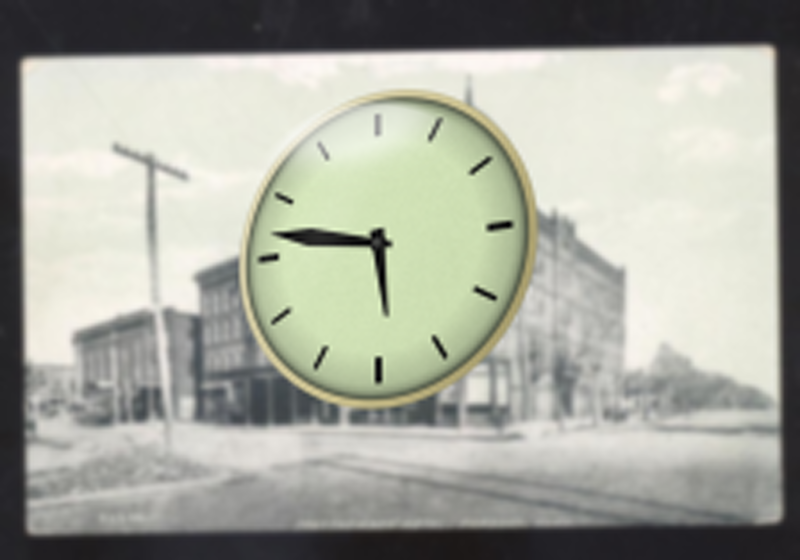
h=5 m=47
